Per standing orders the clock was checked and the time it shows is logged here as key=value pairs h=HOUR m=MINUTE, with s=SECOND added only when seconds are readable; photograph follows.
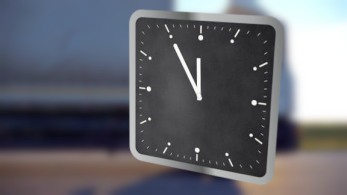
h=11 m=55
